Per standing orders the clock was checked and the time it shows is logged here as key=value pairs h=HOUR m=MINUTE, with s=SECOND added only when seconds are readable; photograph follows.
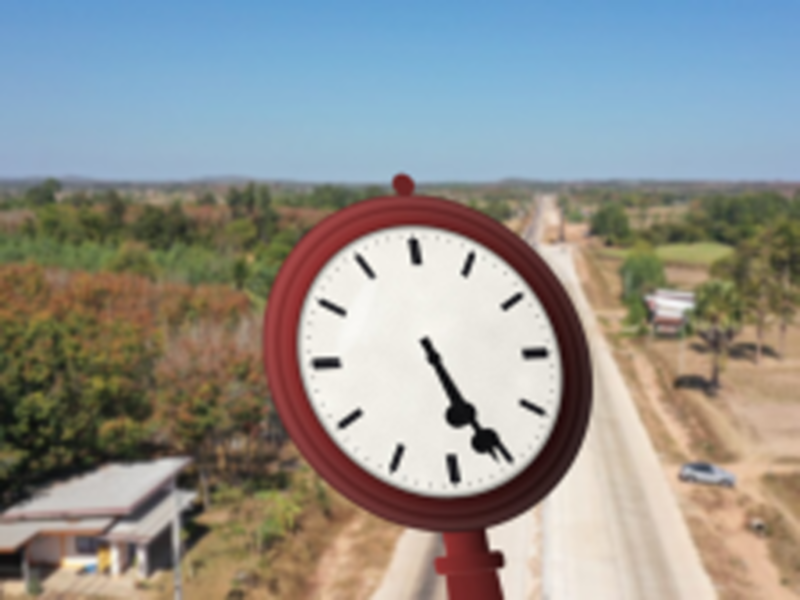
h=5 m=26
